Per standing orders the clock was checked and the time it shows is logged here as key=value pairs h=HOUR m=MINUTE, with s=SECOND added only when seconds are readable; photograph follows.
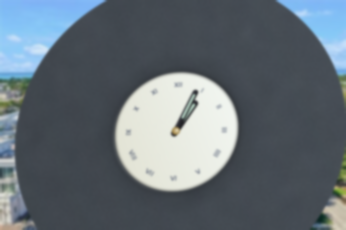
h=1 m=4
